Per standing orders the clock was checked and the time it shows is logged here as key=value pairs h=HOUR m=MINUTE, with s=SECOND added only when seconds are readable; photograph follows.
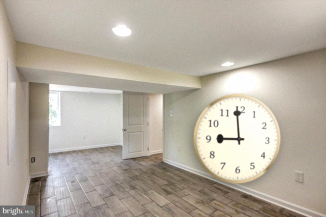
h=8 m=59
